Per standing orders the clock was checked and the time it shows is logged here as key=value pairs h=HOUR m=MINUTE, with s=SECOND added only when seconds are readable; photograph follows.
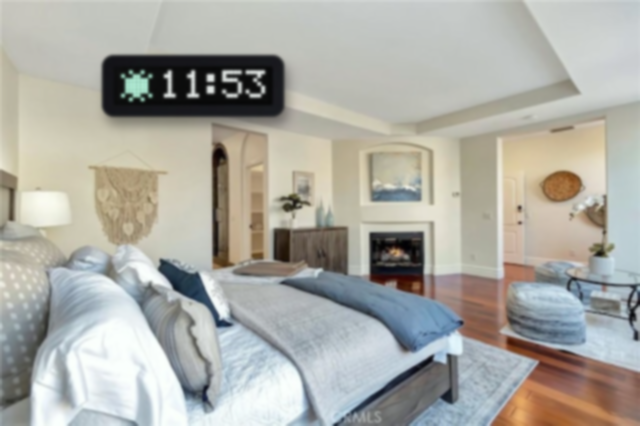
h=11 m=53
